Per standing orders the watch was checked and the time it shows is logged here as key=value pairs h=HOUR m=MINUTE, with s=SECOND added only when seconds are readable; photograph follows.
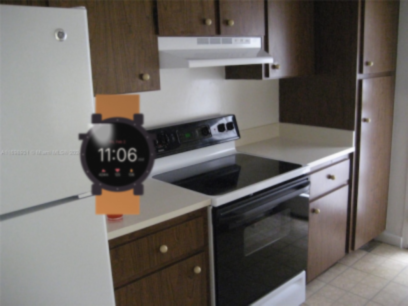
h=11 m=6
